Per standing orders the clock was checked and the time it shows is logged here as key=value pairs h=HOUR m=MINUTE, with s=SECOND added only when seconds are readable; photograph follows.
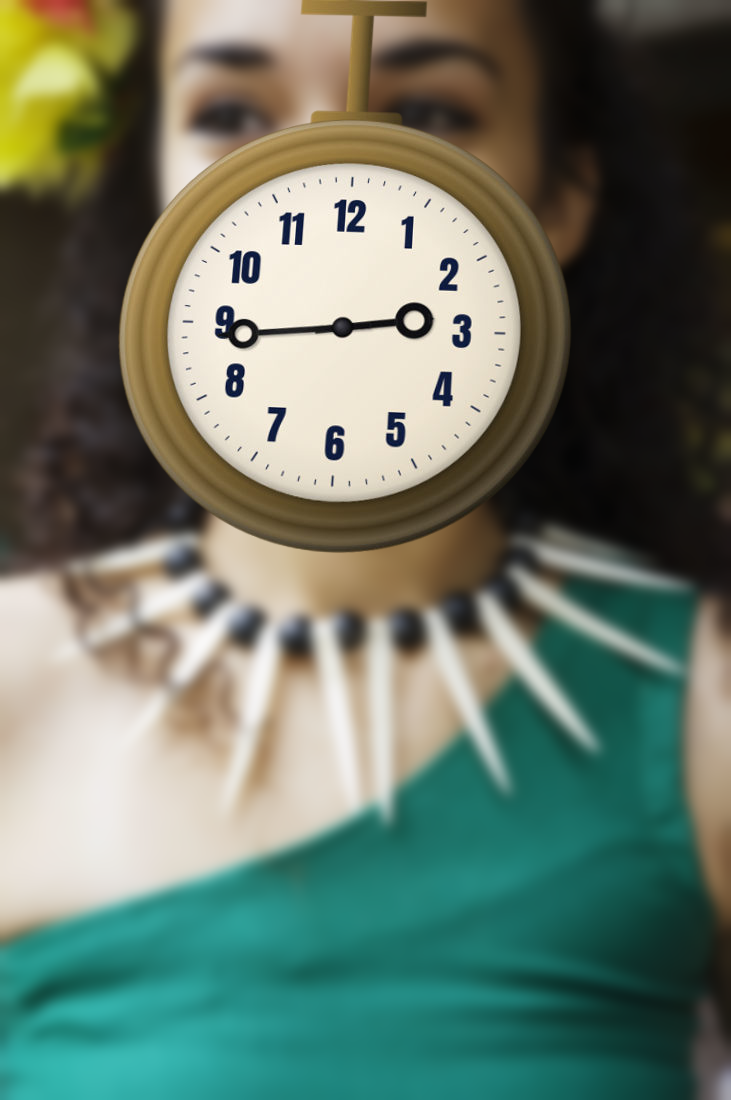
h=2 m=44
